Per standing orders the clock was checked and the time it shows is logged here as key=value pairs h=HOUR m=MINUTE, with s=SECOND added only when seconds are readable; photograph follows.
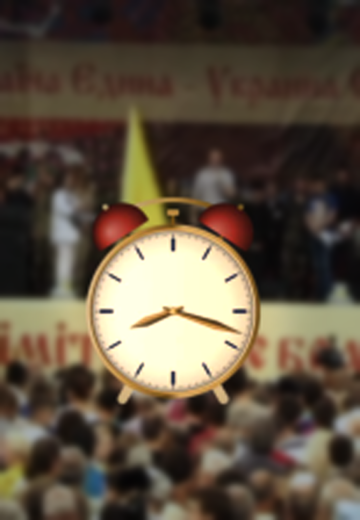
h=8 m=18
